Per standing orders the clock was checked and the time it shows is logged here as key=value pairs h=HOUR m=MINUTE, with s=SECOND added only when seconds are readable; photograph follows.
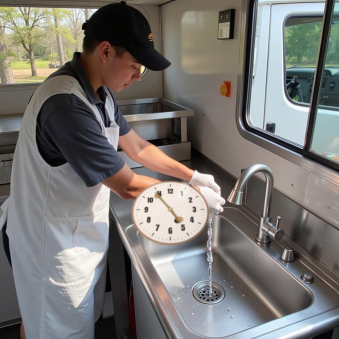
h=4 m=54
